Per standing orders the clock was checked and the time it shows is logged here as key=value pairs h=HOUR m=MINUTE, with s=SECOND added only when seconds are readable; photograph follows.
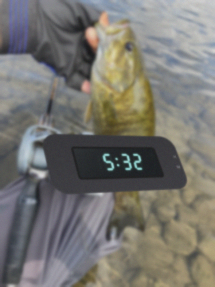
h=5 m=32
